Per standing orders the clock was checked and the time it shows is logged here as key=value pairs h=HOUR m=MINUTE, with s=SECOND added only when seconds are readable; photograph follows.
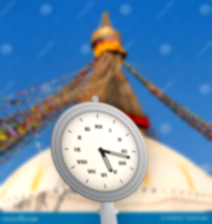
h=5 m=17
